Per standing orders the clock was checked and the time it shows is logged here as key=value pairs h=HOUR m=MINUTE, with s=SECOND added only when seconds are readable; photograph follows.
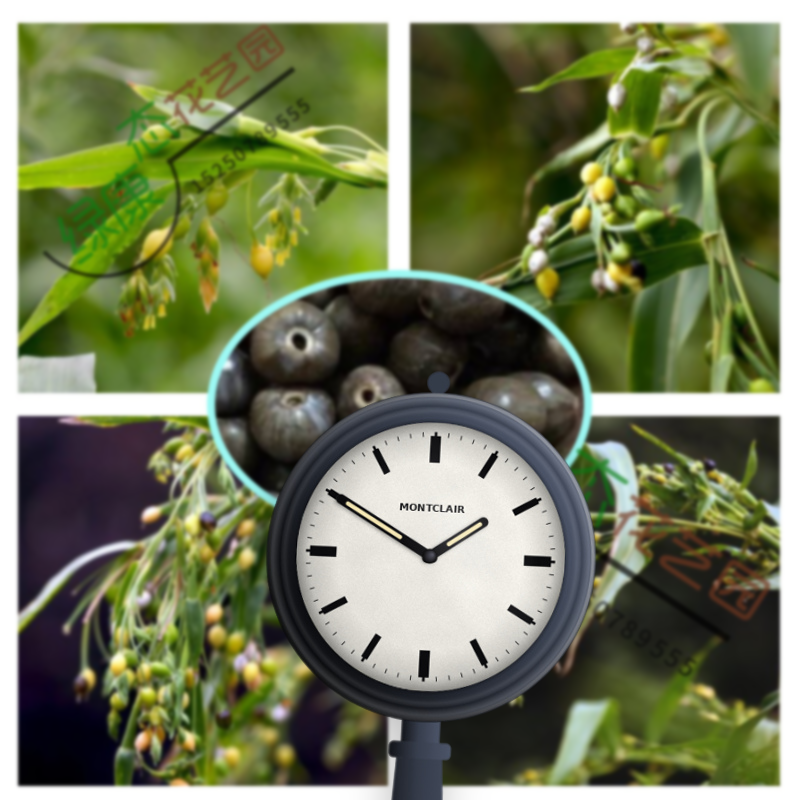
h=1 m=50
